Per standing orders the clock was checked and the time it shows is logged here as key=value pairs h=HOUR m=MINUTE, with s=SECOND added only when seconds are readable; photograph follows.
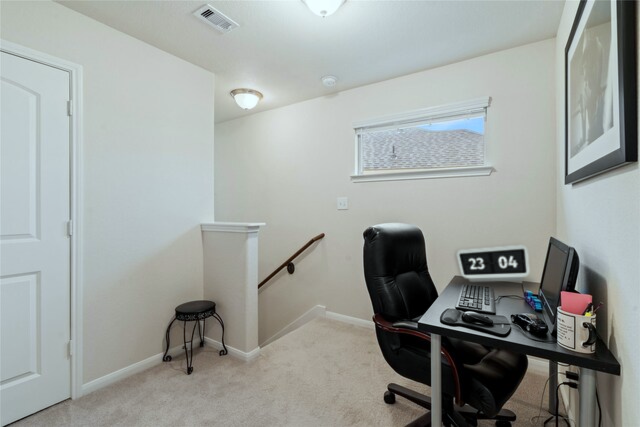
h=23 m=4
